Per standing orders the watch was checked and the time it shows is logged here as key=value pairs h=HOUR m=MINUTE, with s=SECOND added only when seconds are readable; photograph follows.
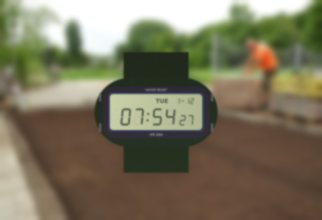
h=7 m=54 s=27
